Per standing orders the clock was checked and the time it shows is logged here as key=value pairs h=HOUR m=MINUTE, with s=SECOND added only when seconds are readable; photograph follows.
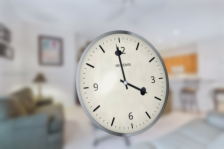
h=3 m=59
